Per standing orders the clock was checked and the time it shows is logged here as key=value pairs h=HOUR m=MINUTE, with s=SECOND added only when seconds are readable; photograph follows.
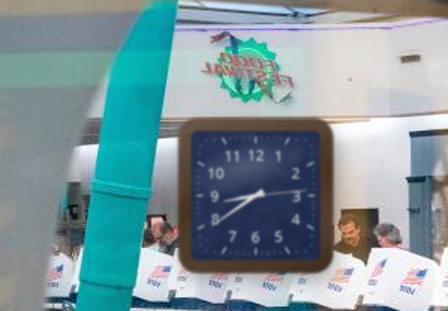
h=8 m=39 s=14
